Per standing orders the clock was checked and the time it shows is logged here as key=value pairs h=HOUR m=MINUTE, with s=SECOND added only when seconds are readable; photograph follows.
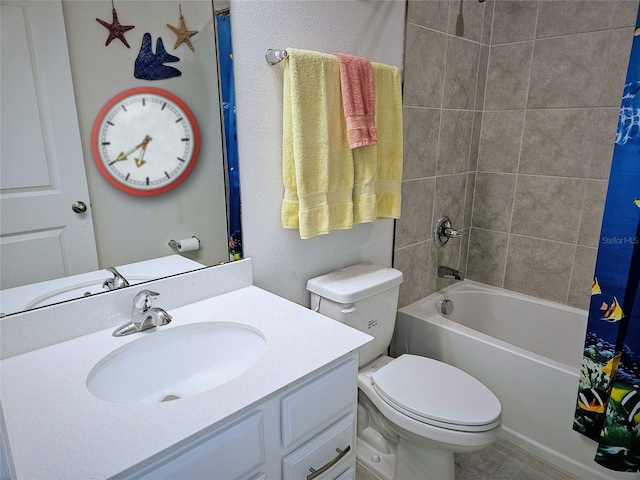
h=6 m=40
